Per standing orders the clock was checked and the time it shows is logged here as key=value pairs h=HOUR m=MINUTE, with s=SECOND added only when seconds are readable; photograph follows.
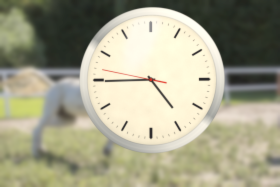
h=4 m=44 s=47
